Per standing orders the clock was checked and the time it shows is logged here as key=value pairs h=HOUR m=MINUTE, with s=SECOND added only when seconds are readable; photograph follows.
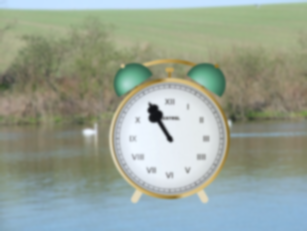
h=10 m=55
